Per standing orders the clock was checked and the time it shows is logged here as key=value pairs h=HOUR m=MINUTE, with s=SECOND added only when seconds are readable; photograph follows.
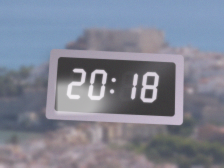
h=20 m=18
